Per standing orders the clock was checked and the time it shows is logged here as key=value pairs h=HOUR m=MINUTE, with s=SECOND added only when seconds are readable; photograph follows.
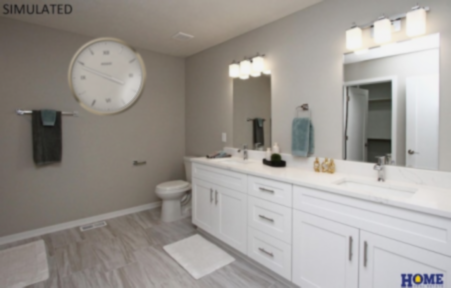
h=3 m=49
